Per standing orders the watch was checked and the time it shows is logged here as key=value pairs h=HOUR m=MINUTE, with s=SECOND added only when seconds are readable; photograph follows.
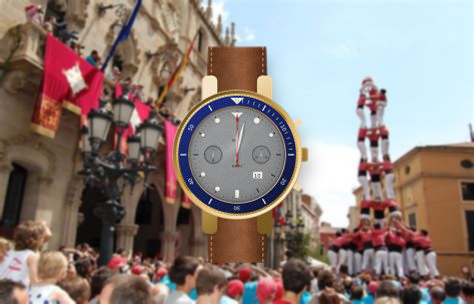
h=12 m=2
